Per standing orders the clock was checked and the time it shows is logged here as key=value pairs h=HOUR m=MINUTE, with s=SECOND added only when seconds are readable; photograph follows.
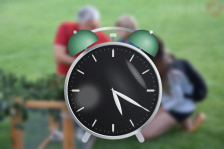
h=5 m=20
